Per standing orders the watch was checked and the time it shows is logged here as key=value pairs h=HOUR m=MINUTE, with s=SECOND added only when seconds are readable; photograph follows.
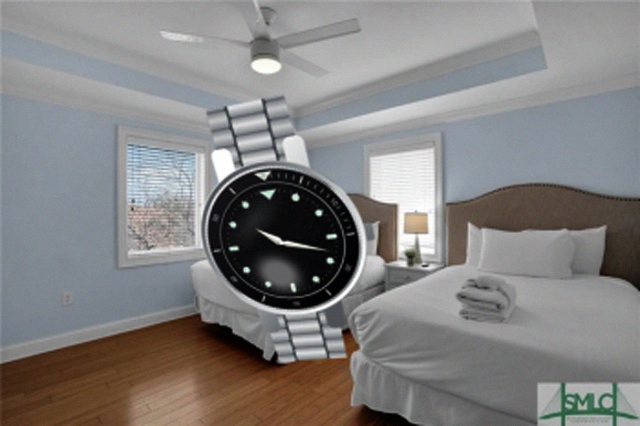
h=10 m=18
